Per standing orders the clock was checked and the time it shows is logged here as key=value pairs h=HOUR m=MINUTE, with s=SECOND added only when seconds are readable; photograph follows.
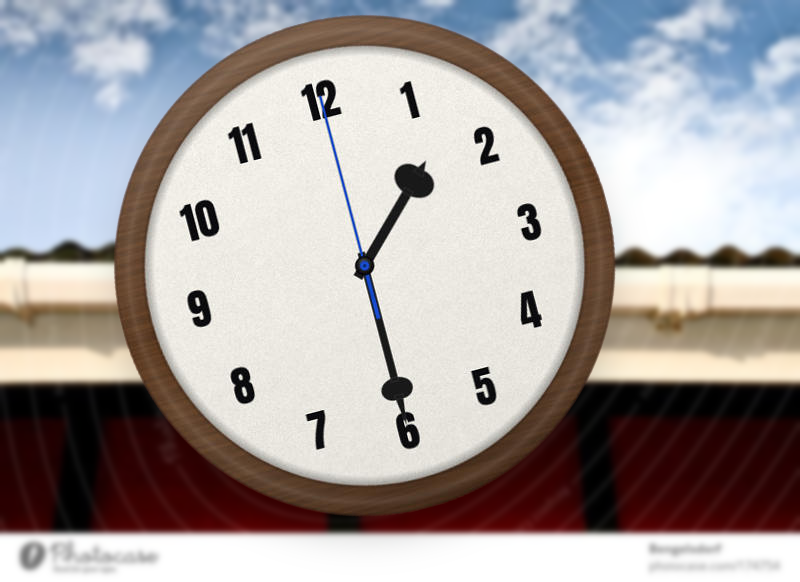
h=1 m=30 s=0
